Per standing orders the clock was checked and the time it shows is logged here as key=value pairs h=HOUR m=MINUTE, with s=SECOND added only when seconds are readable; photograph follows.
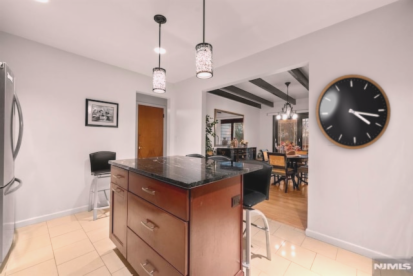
h=4 m=17
